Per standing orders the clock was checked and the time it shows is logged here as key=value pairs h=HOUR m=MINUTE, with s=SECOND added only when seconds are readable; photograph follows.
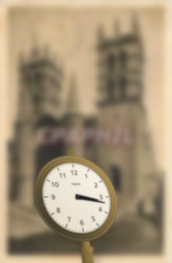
h=3 m=17
